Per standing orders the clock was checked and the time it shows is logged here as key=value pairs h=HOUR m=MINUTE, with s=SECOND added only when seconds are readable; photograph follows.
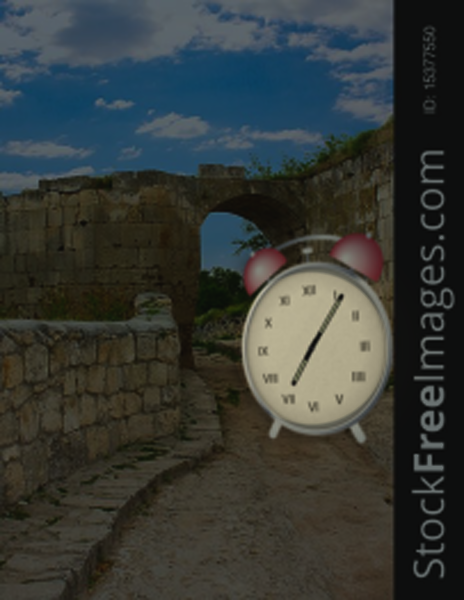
h=7 m=6
